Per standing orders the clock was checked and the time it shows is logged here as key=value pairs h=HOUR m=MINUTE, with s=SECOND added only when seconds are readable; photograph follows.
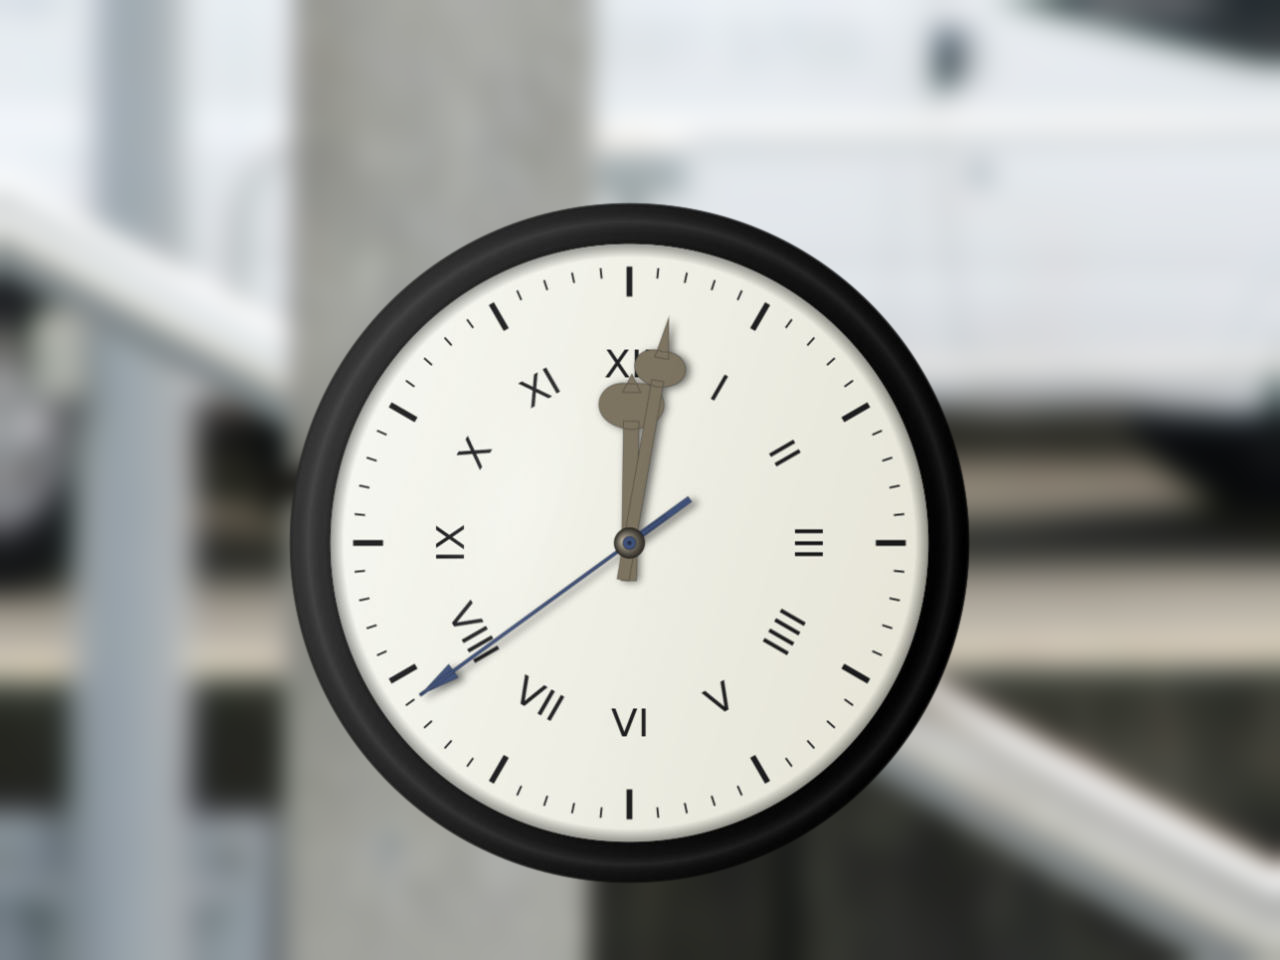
h=12 m=1 s=39
